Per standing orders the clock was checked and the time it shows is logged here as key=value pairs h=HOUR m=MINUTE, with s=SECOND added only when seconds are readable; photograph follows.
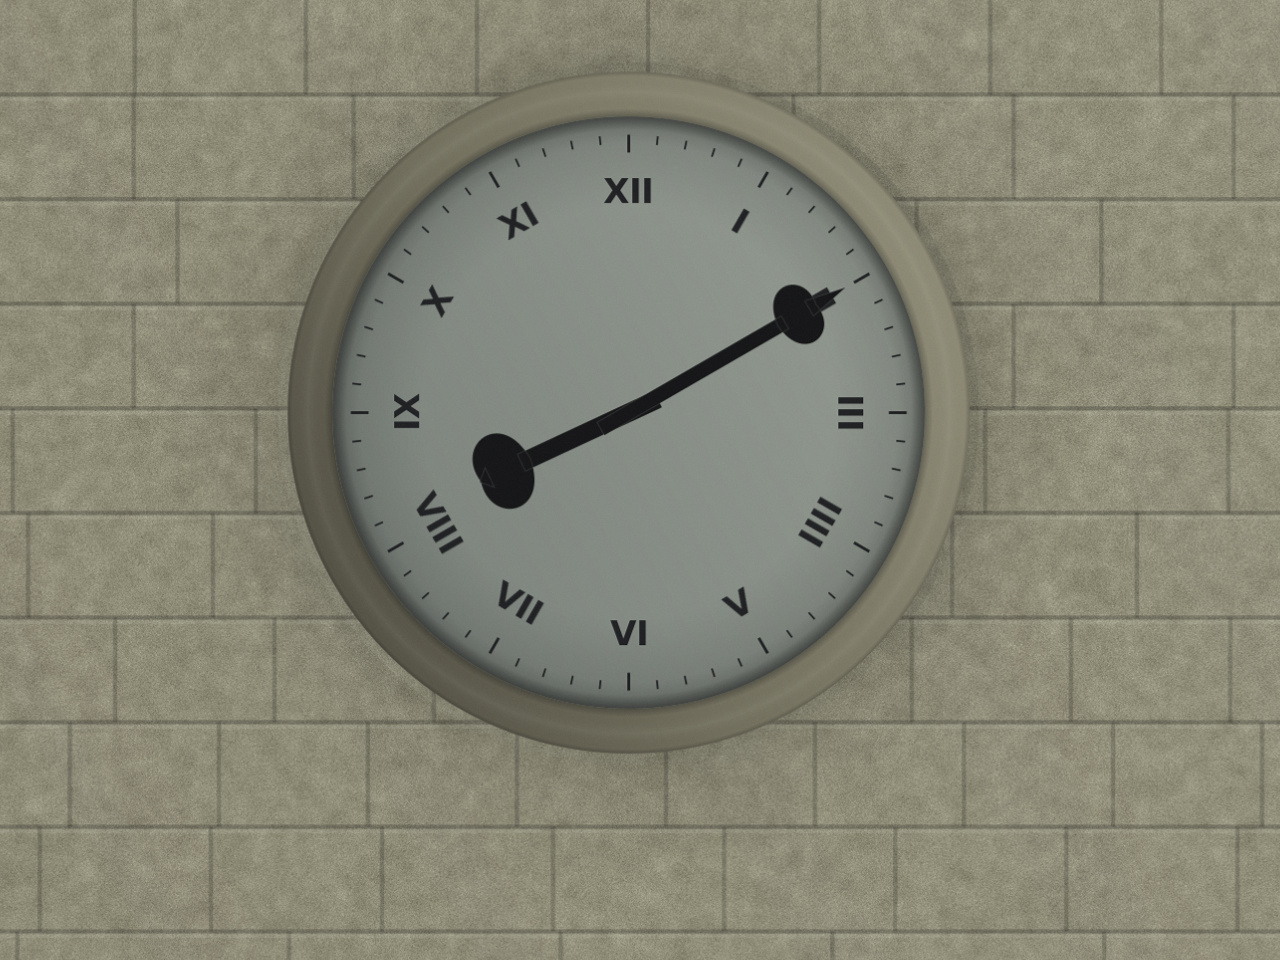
h=8 m=10
